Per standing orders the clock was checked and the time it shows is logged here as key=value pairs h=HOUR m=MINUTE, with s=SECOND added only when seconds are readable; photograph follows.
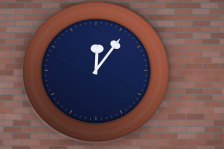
h=12 m=6
